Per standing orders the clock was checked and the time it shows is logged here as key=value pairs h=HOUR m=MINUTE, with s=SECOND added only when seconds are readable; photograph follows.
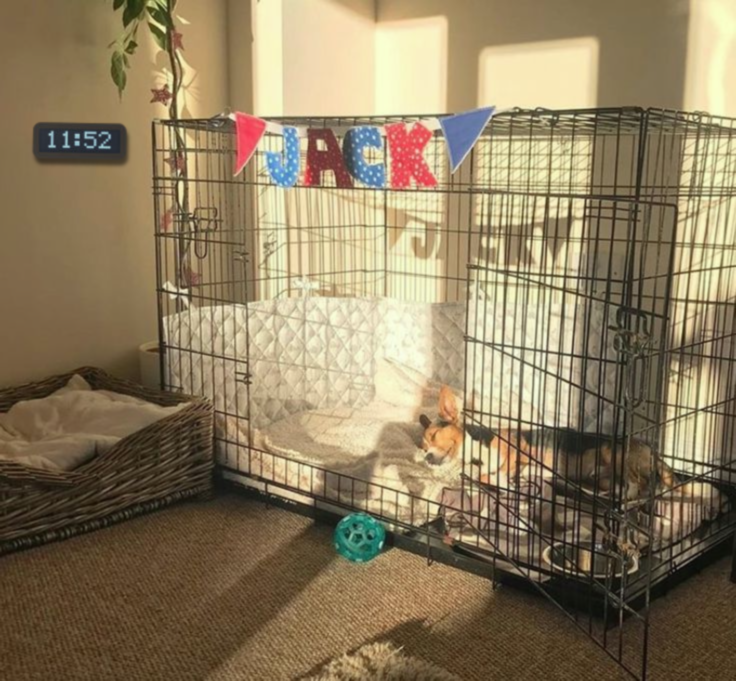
h=11 m=52
